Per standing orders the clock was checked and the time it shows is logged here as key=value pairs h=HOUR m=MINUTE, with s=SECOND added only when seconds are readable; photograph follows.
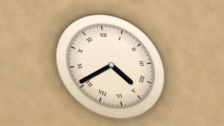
h=4 m=41
